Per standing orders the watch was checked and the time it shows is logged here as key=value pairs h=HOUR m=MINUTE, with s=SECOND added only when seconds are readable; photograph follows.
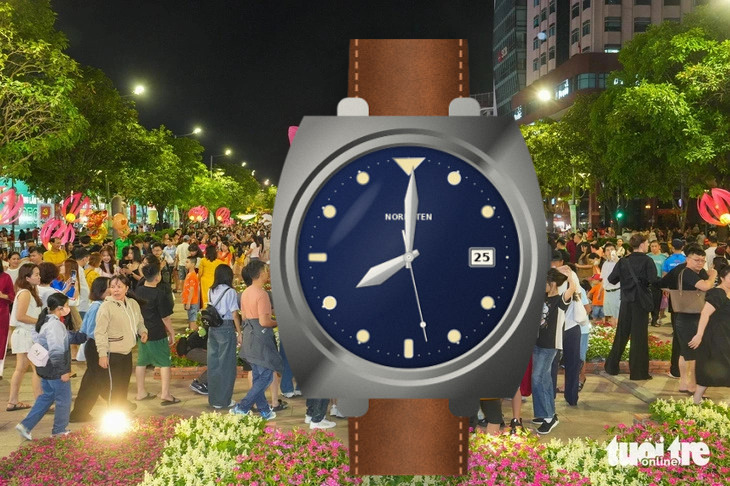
h=8 m=0 s=28
